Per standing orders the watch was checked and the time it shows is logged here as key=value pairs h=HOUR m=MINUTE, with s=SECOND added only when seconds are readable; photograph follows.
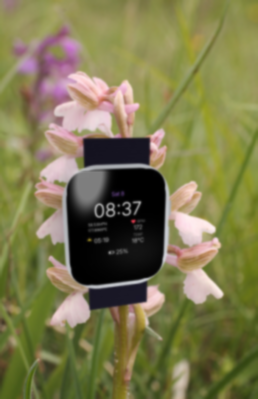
h=8 m=37
